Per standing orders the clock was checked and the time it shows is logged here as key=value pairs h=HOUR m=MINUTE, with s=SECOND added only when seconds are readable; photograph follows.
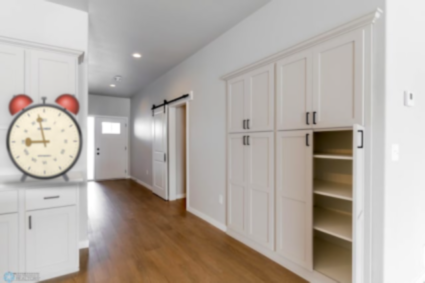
h=8 m=58
